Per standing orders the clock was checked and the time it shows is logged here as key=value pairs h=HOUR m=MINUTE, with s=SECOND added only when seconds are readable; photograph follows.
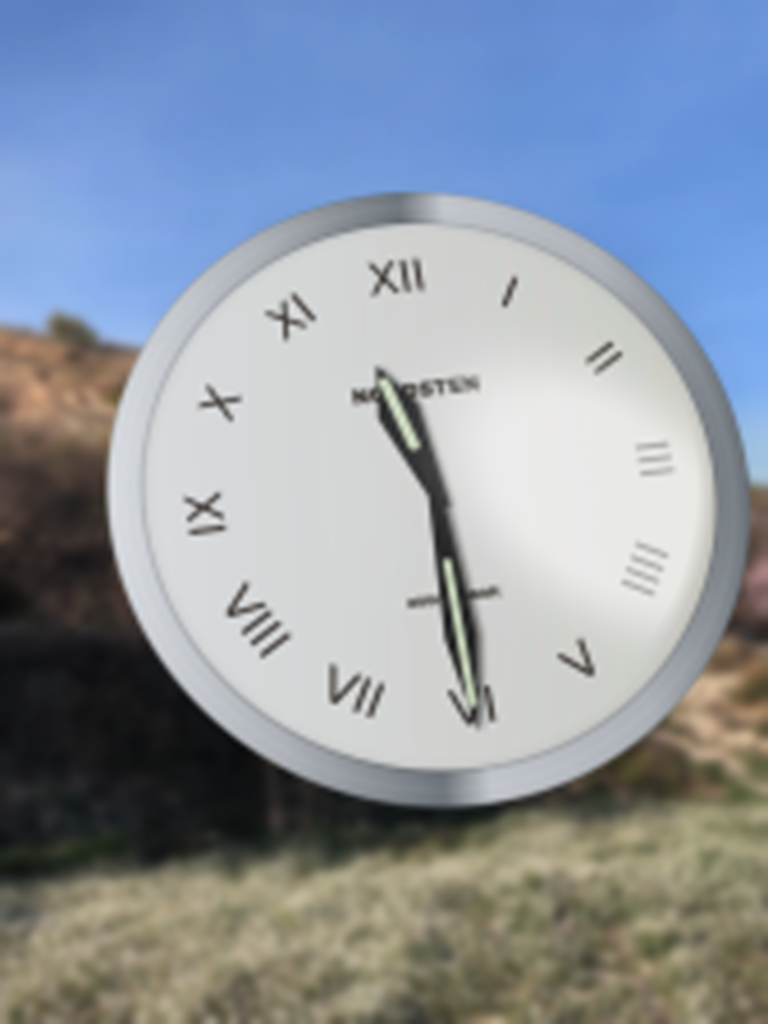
h=11 m=30
